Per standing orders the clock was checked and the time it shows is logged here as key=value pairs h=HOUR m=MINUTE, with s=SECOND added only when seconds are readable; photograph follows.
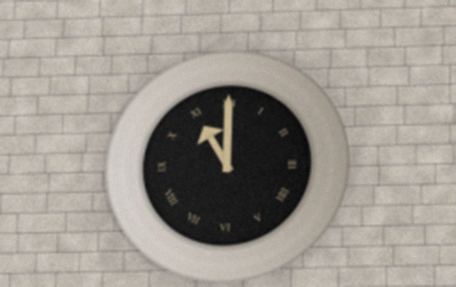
h=11 m=0
